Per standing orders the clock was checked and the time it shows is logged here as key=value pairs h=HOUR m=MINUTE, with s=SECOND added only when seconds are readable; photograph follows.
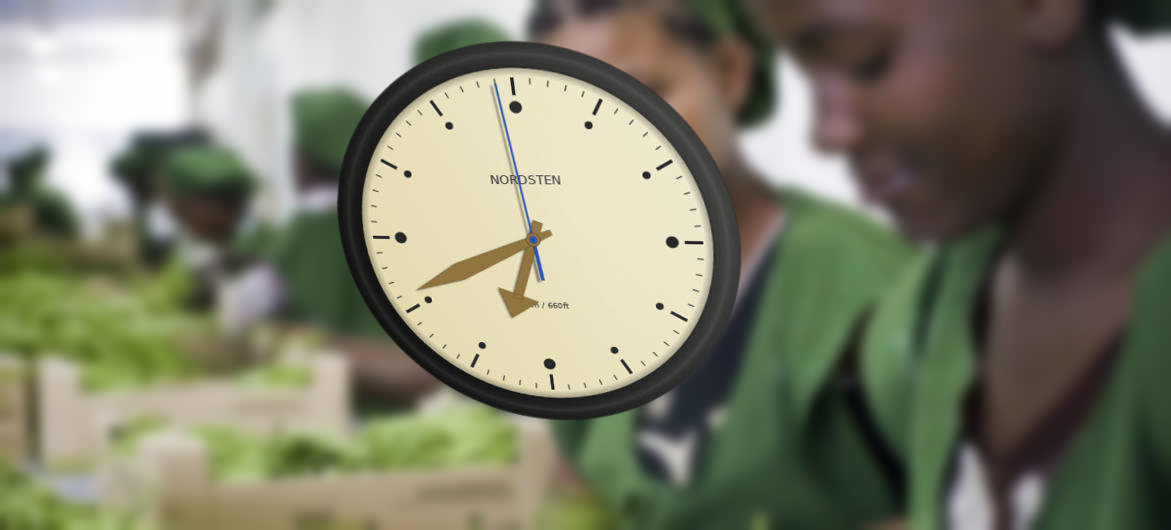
h=6 m=40 s=59
